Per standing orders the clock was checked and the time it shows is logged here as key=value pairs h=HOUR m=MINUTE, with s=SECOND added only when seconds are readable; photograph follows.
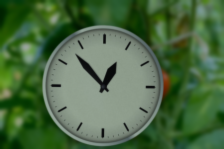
h=12 m=53
